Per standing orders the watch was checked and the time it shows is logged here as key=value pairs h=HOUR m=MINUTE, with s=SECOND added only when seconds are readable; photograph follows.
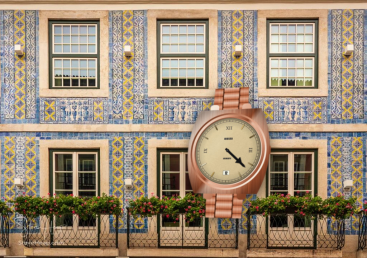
h=4 m=22
